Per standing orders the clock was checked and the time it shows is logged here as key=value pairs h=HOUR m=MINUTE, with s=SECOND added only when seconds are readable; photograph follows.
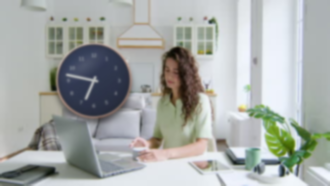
h=6 m=47
